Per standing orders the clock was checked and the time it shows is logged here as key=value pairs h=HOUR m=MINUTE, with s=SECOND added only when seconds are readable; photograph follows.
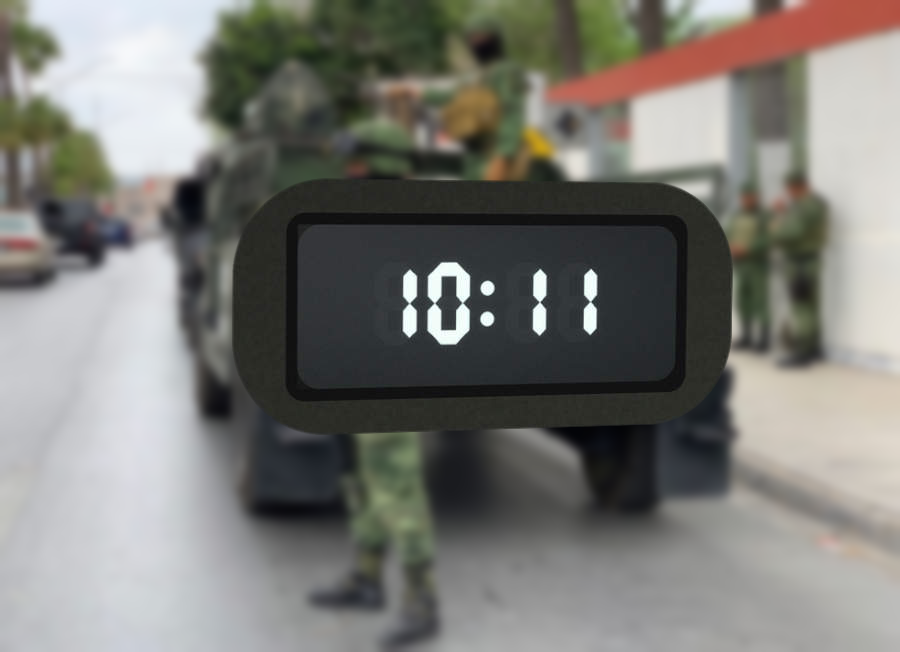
h=10 m=11
